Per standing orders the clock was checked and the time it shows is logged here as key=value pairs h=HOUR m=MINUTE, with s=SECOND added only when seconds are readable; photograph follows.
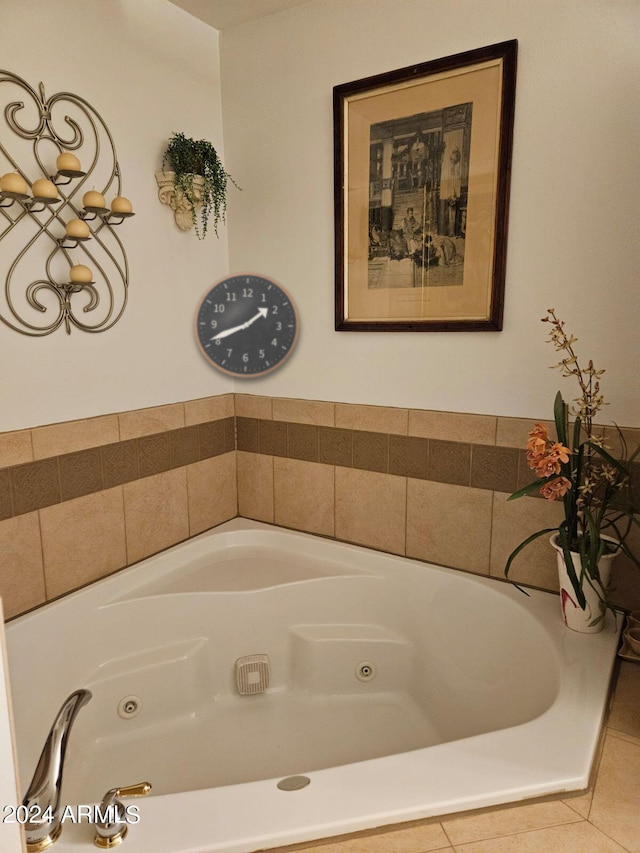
h=1 m=41
